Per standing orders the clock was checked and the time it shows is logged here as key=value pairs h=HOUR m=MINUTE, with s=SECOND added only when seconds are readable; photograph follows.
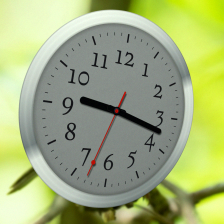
h=9 m=17 s=33
